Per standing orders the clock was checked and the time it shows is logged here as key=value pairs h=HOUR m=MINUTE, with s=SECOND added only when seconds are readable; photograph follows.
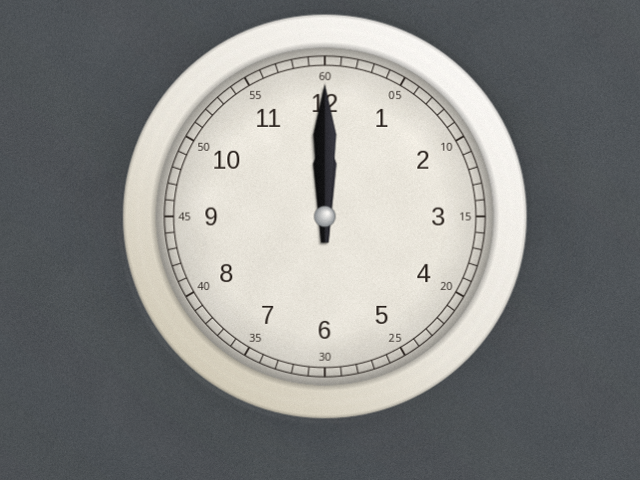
h=12 m=0
